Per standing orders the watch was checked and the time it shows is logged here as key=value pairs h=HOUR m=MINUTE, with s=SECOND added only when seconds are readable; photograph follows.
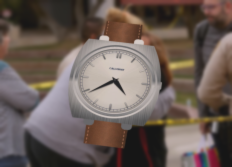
h=4 m=39
